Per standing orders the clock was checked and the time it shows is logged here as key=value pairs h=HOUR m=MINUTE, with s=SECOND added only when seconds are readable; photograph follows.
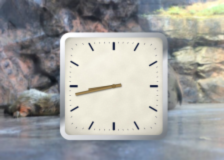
h=8 m=43
